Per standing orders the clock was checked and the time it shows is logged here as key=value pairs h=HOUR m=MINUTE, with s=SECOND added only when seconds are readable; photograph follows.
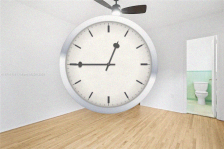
h=12 m=45
